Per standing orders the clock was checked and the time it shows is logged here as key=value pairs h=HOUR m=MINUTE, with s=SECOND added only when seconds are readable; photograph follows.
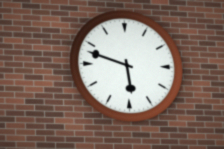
h=5 m=48
